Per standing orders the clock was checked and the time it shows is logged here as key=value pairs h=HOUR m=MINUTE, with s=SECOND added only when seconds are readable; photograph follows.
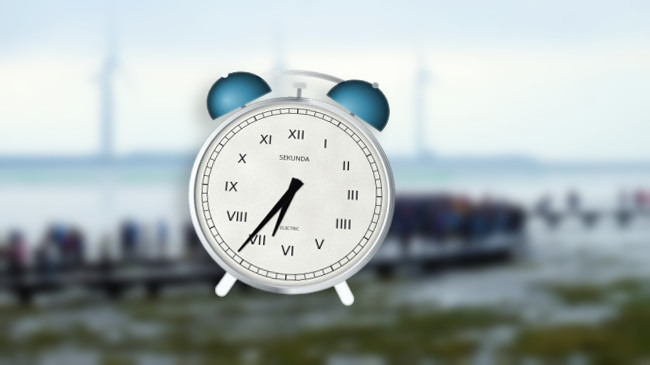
h=6 m=36
